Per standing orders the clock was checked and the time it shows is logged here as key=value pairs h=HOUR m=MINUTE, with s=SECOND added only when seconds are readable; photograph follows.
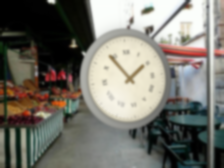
h=1 m=54
